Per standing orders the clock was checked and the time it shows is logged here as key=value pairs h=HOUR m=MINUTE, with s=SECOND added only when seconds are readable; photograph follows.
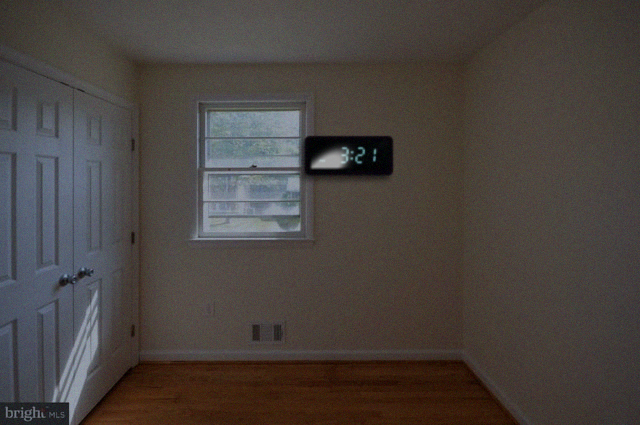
h=3 m=21
